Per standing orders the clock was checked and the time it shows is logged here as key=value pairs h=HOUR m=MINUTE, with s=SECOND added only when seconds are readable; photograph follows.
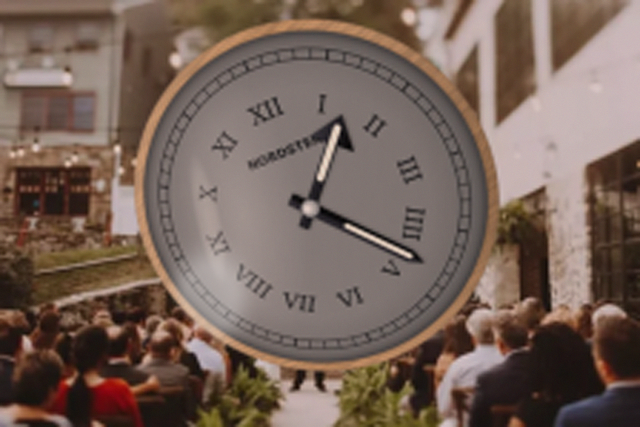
h=1 m=23
